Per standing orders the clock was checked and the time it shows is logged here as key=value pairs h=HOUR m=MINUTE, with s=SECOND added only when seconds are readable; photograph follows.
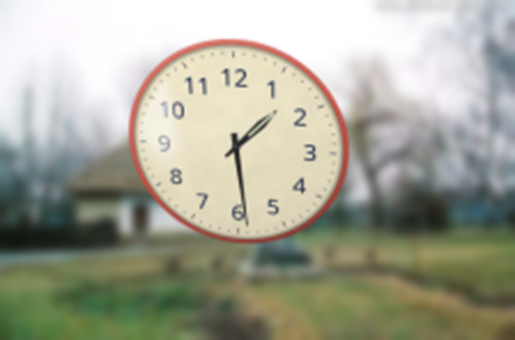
h=1 m=29
